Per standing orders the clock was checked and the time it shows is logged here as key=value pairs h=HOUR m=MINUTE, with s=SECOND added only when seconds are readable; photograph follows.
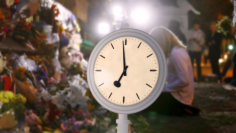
h=6 m=59
